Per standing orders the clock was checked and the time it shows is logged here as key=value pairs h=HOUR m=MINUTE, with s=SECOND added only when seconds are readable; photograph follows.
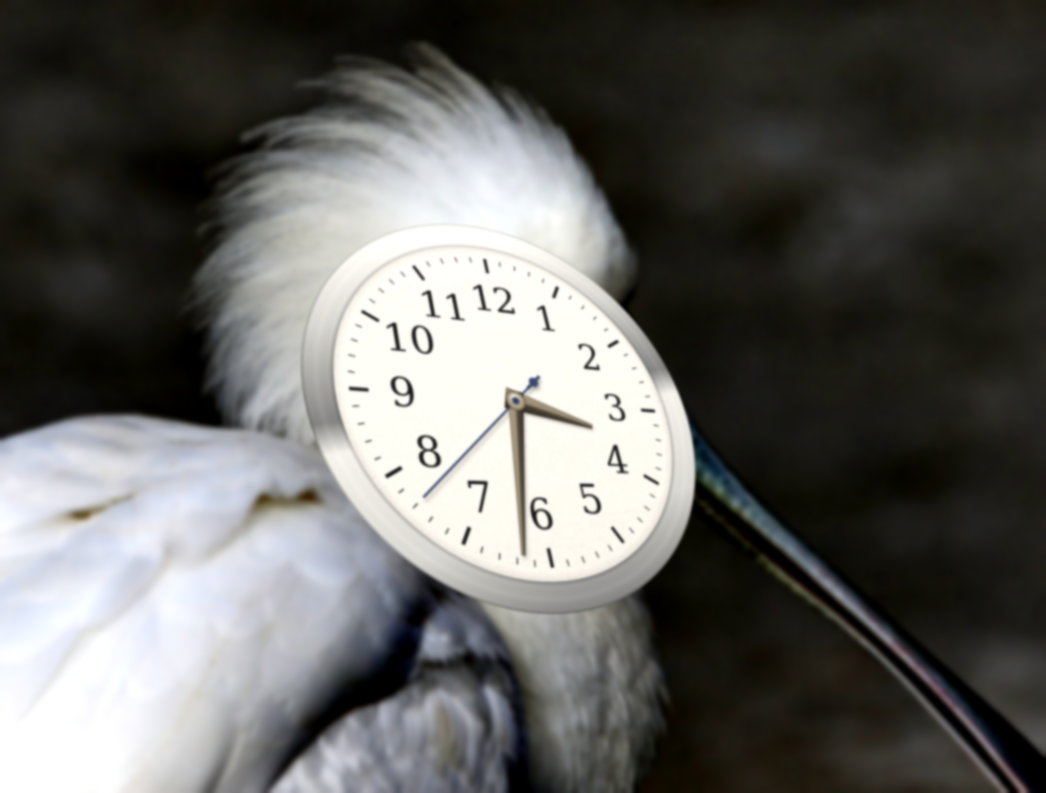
h=3 m=31 s=38
